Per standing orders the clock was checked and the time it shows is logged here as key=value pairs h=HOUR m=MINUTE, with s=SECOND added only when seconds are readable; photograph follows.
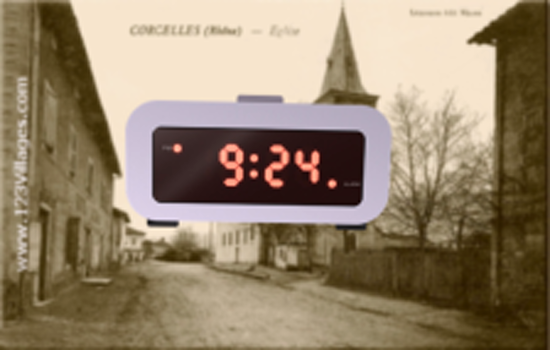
h=9 m=24
